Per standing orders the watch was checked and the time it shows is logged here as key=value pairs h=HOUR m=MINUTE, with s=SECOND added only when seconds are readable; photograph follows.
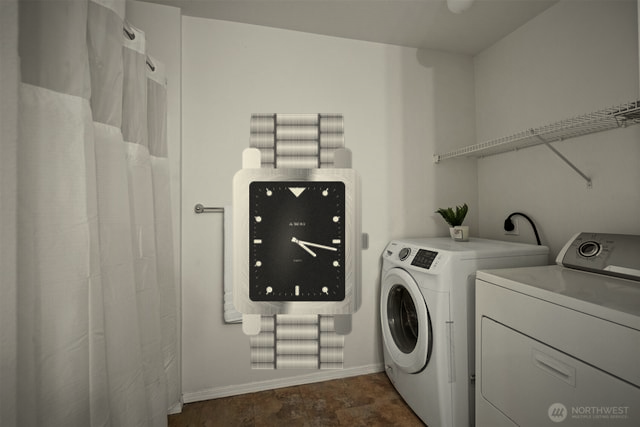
h=4 m=17
